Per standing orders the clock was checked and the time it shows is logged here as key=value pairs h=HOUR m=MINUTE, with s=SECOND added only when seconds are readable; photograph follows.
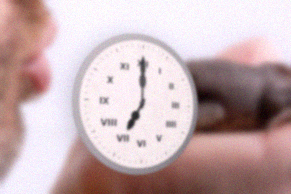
h=7 m=0
